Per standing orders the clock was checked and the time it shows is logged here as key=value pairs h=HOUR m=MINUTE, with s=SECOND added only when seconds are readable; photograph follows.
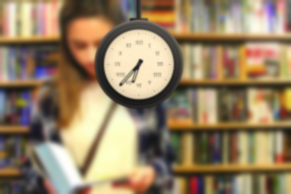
h=6 m=37
